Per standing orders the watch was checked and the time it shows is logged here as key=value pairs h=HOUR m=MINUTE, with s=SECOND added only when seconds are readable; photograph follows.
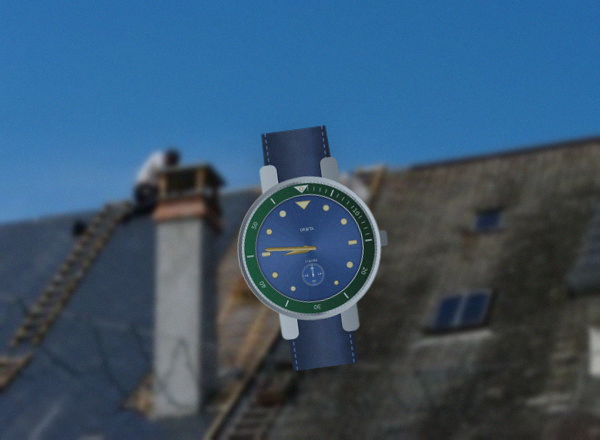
h=8 m=46
